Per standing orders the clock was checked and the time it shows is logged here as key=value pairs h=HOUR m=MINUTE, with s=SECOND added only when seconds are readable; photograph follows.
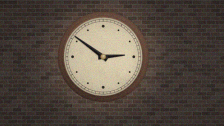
h=2 m=51
